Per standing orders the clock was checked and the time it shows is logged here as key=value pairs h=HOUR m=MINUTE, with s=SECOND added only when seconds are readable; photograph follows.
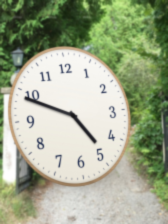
h=4 m=49
